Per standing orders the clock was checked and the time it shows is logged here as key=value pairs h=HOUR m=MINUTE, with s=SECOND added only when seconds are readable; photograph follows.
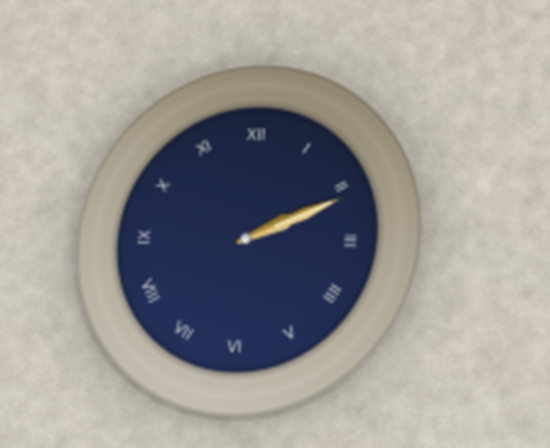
h=2 m=11
